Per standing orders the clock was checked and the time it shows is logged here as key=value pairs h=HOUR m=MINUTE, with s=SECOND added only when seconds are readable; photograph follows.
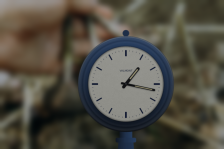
h=1 m=17
